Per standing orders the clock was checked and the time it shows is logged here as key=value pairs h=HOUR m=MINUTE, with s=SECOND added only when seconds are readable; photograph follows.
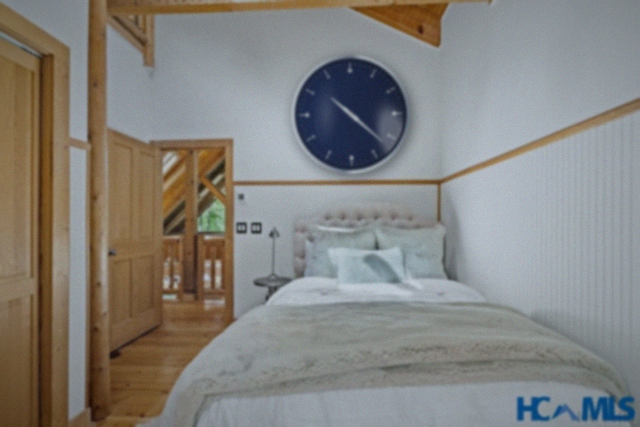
h=10 m=22
